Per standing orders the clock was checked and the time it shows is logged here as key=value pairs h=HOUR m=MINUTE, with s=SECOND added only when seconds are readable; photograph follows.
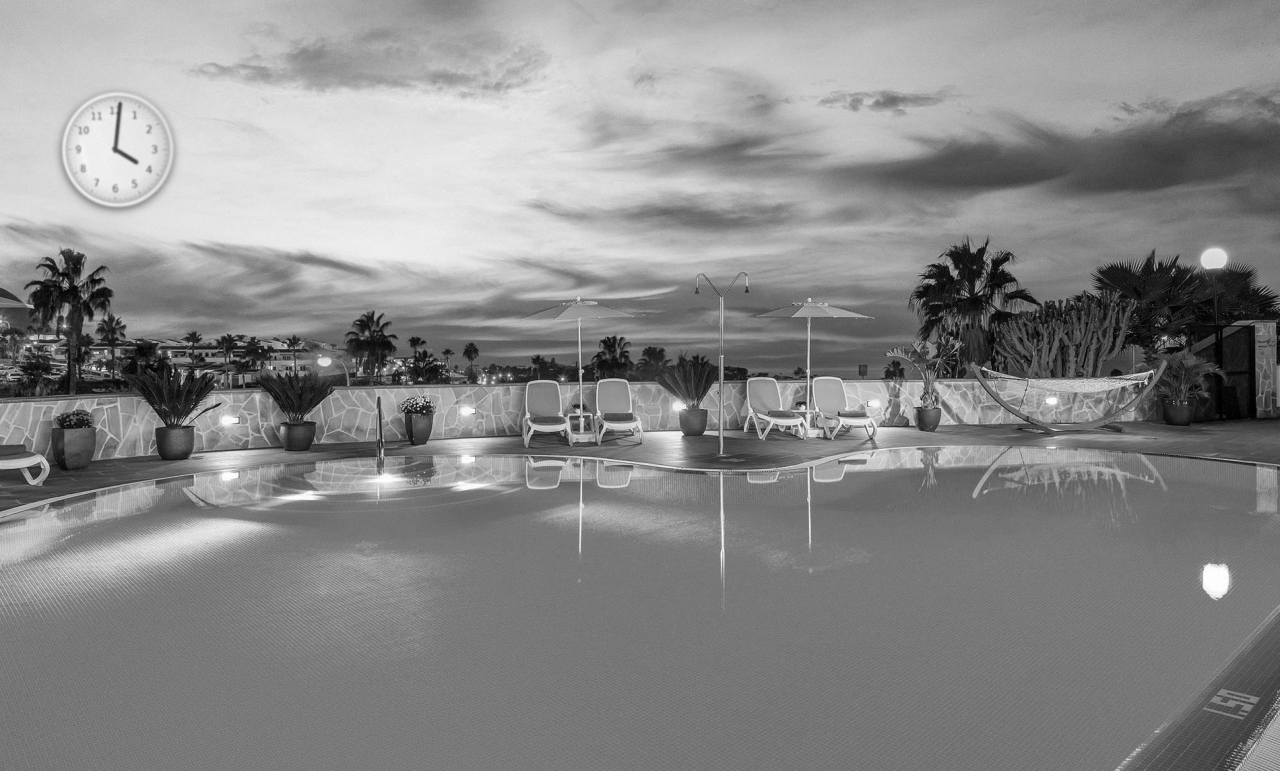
h=4 m=1
